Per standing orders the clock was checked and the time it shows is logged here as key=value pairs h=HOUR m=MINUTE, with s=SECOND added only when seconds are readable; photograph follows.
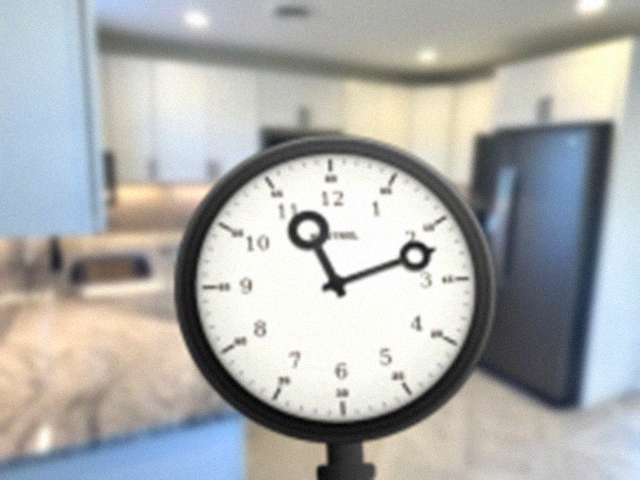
h=11 m=12
